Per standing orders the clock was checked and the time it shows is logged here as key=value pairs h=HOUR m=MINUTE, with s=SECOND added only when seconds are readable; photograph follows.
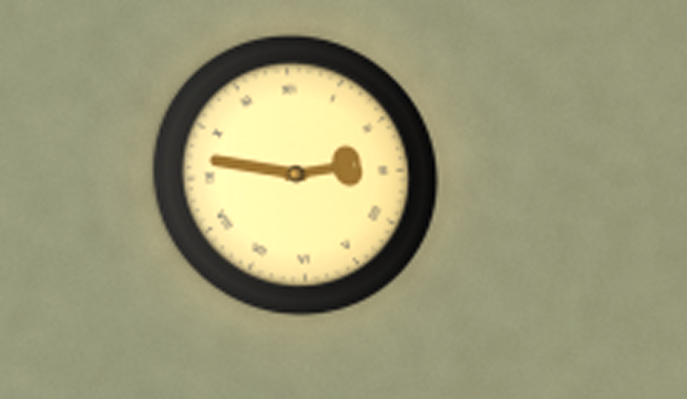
h=2 m=47
